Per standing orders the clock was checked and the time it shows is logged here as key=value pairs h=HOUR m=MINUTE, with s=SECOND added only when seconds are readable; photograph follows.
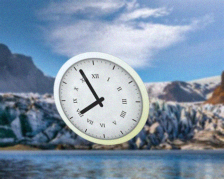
h=7 m=56
